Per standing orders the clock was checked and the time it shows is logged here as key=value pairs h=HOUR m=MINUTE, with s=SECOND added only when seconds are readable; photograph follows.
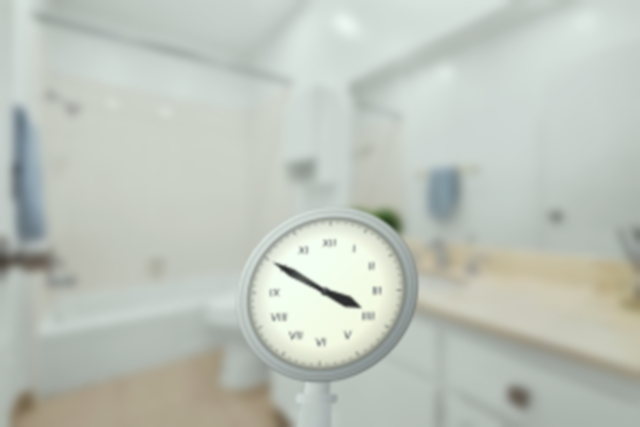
h=3 m=50
